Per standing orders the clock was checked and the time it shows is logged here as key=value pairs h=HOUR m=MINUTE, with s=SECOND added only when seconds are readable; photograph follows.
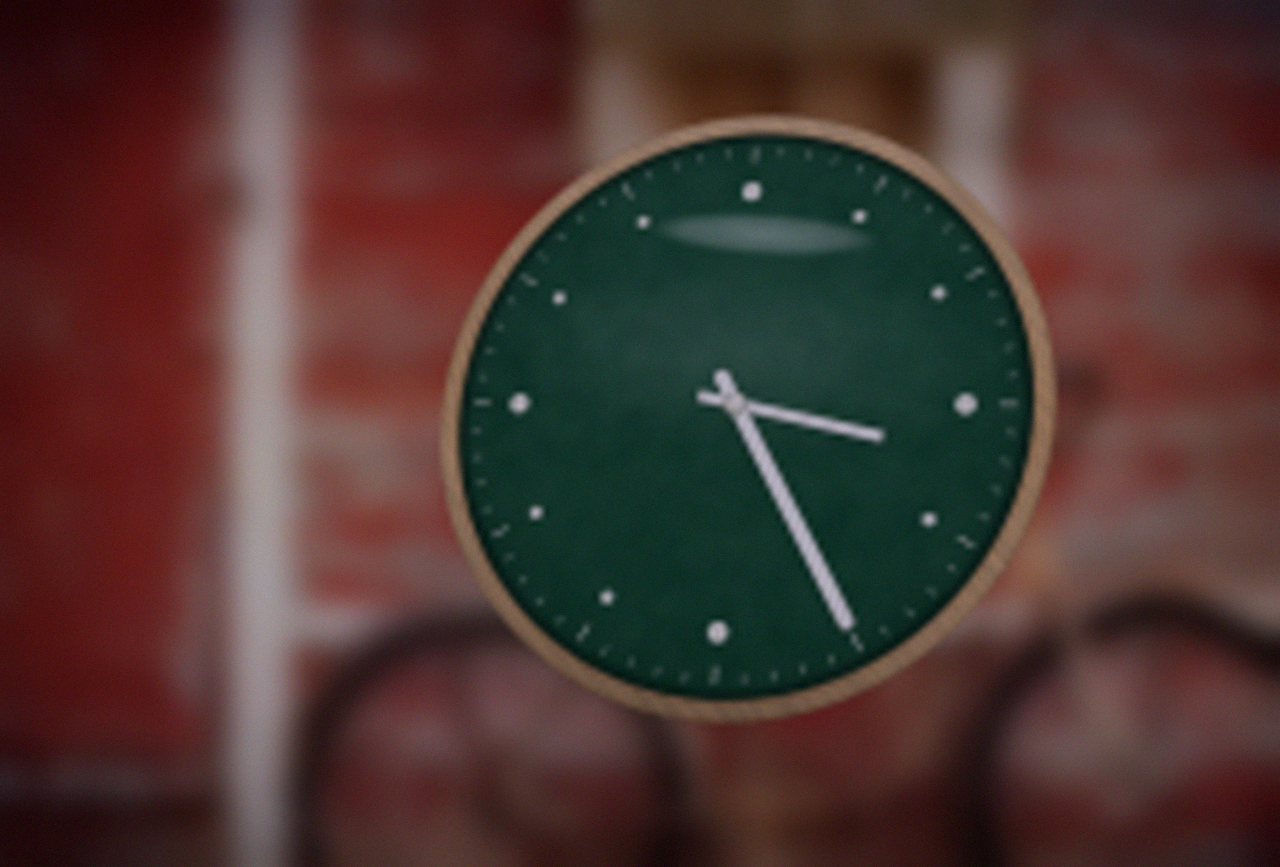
h=3 m=25
